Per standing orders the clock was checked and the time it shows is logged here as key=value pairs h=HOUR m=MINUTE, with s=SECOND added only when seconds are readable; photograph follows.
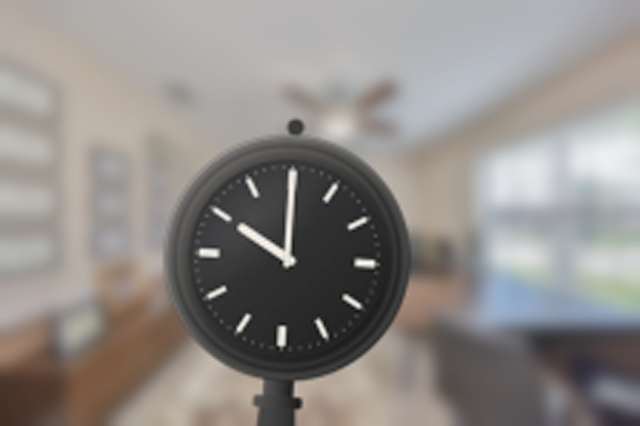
h=10 m=0
